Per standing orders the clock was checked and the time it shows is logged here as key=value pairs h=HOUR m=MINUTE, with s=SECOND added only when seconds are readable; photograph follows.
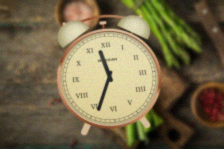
h=11 m=34
